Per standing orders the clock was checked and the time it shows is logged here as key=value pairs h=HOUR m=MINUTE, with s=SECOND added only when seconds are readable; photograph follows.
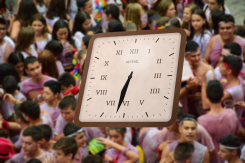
h=6 m=32
